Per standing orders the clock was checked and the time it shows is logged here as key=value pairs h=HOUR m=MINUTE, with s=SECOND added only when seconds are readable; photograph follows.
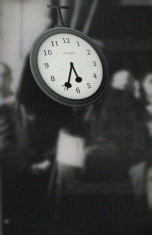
h=5 m=34
